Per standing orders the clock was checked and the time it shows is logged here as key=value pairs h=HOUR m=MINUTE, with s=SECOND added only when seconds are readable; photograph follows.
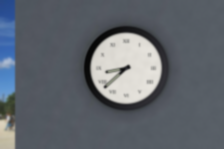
h=8 m=38
